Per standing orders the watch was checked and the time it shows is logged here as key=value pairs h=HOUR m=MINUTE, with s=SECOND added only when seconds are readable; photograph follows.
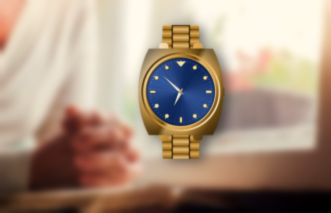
h=6 m=52
